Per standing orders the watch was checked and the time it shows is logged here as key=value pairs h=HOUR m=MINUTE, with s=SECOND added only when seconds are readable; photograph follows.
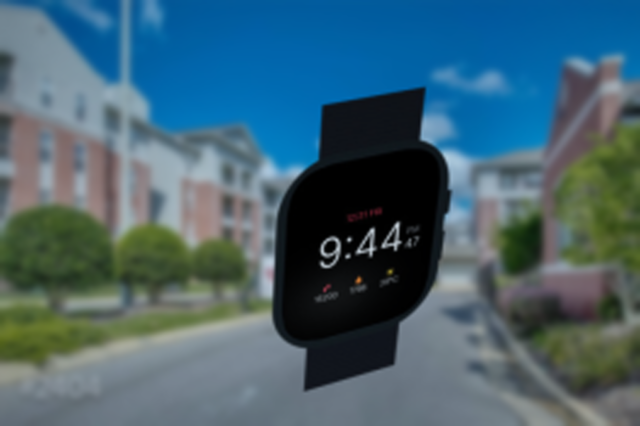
h=9 m=44
